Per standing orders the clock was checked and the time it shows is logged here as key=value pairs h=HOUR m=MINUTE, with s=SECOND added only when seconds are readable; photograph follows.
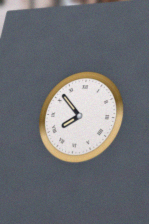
h=7 m=52
